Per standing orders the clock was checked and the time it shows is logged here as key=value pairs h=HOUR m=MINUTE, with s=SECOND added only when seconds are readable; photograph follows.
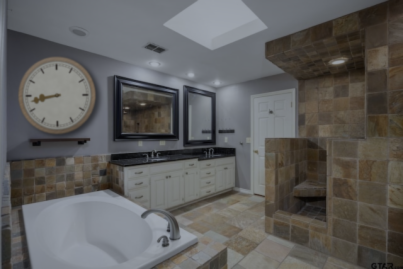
h=8 m=43
